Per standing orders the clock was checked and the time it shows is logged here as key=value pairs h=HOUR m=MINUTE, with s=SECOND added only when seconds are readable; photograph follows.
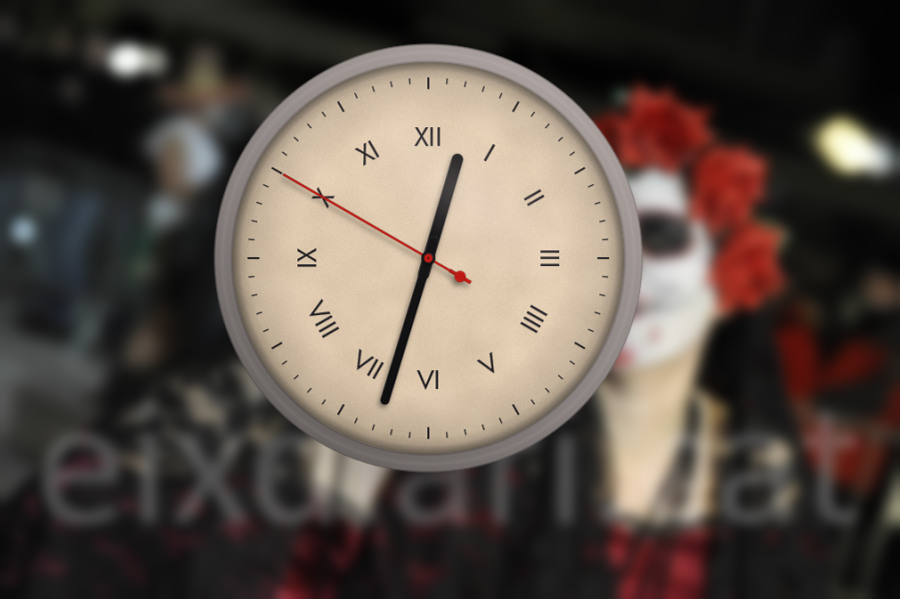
h=12 m=32 s=50
